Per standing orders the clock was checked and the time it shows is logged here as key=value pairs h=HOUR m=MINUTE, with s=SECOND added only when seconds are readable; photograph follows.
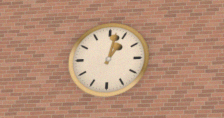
h=1 m=2
